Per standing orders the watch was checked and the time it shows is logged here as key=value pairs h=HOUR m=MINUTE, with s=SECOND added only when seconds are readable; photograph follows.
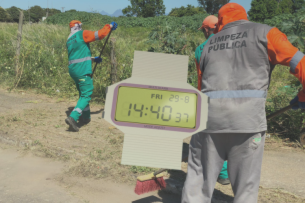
h=14 m=40 s=37
